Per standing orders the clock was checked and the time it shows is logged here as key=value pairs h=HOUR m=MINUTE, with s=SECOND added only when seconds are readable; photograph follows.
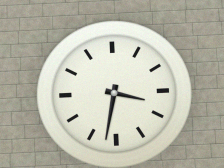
h=3 m=32
